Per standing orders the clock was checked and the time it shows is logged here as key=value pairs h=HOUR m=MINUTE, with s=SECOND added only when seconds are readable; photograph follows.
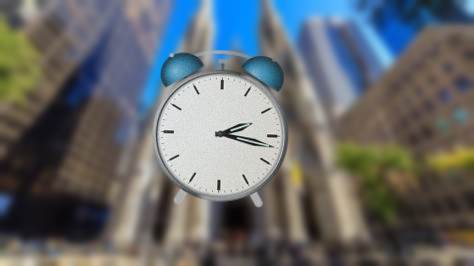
h=2 m=17
